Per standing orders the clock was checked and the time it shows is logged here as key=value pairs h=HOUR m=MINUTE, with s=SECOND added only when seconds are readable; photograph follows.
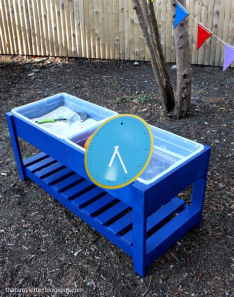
h=6 m=24
